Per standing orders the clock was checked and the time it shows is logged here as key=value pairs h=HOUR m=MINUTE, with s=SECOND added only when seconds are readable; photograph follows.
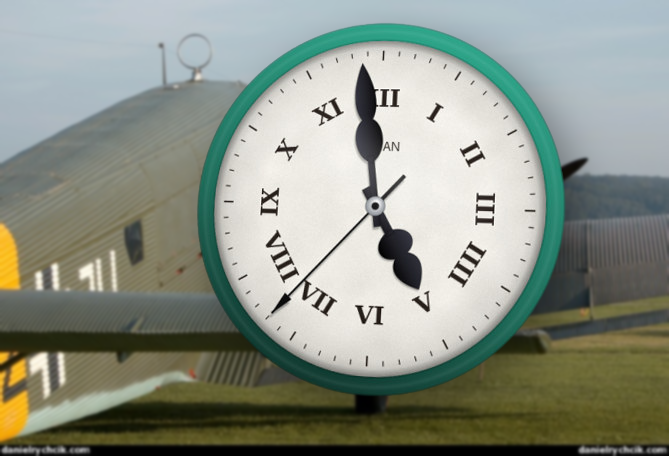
h=4 m=58 s=37
